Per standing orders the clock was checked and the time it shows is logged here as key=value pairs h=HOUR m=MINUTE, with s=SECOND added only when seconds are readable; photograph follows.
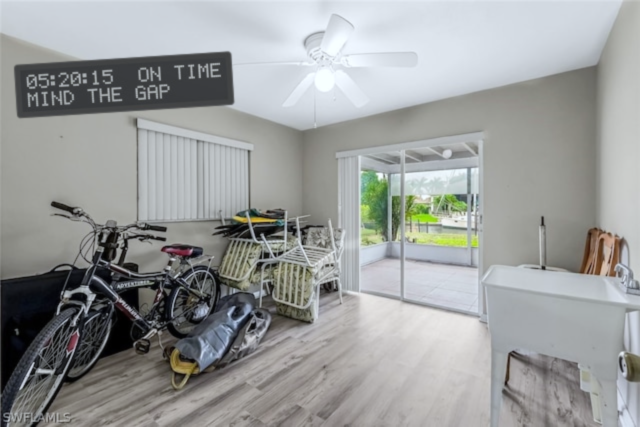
h=5 m=20 s=15
